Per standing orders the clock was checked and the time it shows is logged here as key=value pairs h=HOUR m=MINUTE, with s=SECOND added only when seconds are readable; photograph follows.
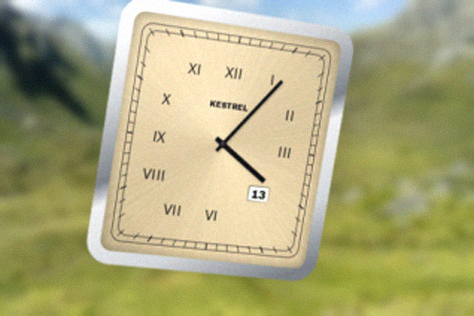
h=4 m=6
